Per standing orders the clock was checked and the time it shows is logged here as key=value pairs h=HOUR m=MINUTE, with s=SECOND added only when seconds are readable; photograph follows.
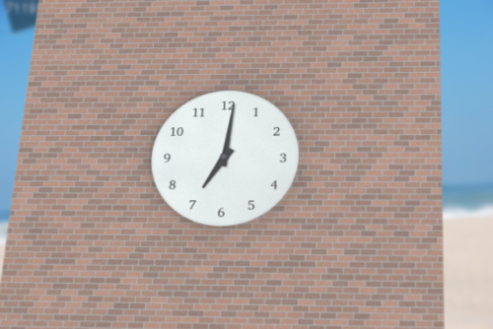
h=7 m=1
